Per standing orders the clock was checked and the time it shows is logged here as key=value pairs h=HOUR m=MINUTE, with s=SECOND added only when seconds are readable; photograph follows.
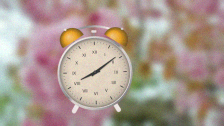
h=8 m=9
